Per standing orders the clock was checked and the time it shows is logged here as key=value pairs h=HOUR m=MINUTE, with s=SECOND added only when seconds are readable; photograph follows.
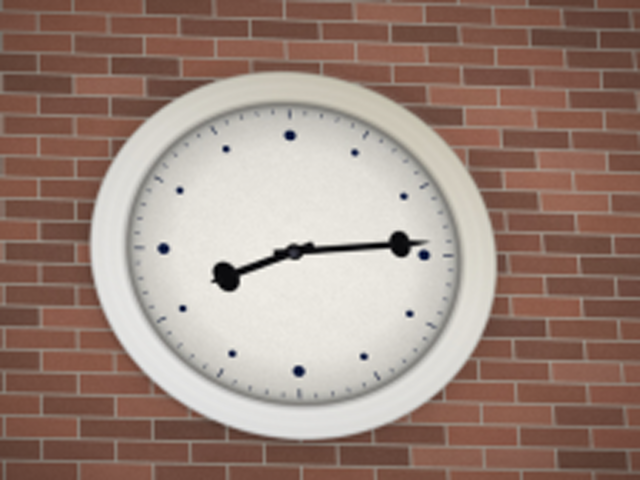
h=8 m=14
